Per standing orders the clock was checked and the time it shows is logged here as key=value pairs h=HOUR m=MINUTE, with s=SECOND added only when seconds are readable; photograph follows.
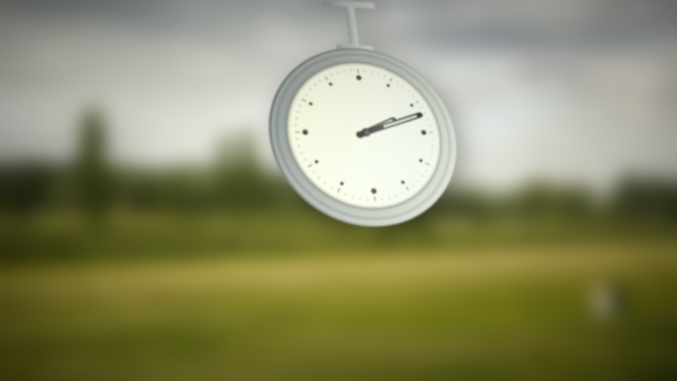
h=2 m=12
